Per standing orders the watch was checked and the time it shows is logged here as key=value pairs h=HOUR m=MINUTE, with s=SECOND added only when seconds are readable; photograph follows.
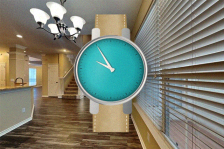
h=9 m=55
